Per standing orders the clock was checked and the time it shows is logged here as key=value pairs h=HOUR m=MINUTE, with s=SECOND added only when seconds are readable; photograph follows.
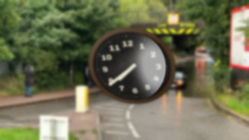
h=7 m=39
